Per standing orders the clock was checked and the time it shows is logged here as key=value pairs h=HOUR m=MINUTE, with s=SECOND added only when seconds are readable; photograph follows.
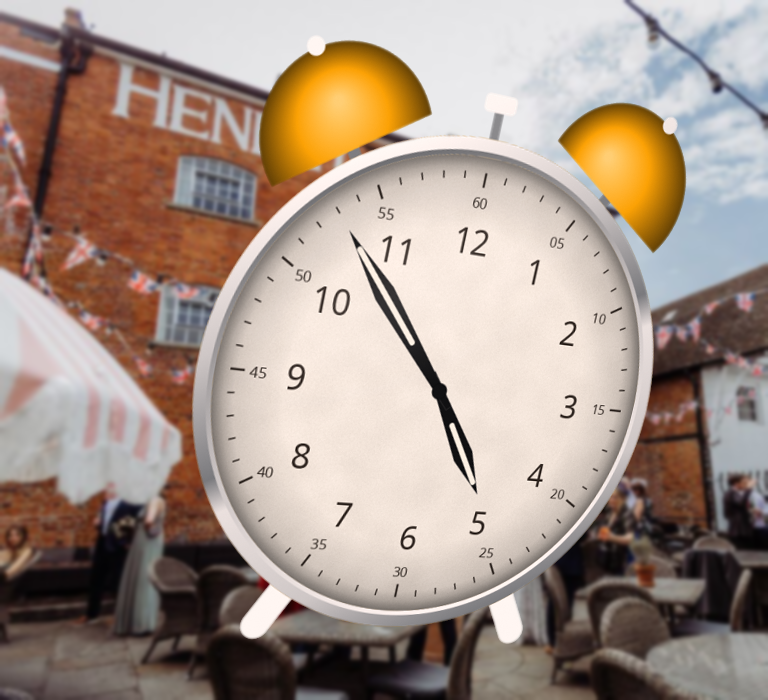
h=4 m=53
